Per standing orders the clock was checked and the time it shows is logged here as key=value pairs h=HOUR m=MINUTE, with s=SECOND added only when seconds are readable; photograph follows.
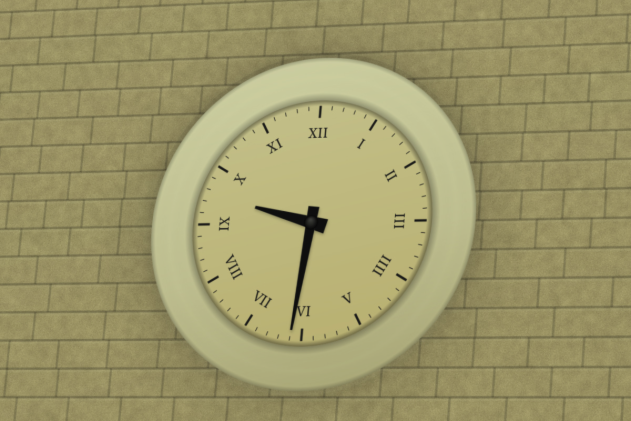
h=9 m=31
